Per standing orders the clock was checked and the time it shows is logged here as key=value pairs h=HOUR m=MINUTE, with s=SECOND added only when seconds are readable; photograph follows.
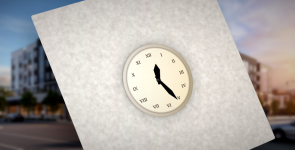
h=12 m=26
